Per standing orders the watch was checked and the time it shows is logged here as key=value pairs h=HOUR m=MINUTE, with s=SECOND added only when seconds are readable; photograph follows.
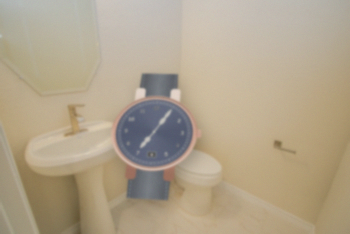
h=7 m=5
